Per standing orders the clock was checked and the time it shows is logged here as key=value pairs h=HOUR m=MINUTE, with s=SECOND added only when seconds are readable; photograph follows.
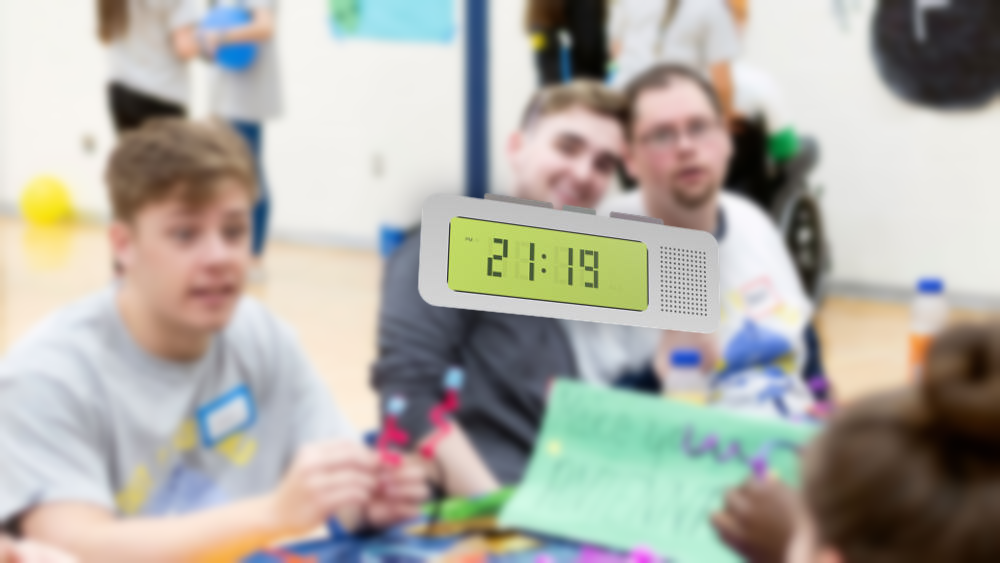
h=21 m=19
